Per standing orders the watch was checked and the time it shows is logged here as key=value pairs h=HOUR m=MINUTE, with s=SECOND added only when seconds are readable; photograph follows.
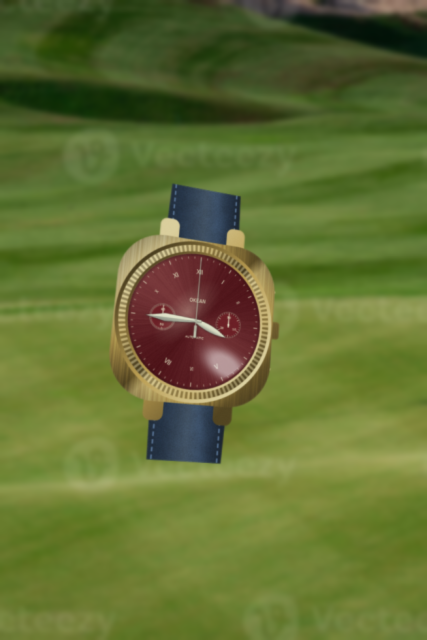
h=3 m=45
